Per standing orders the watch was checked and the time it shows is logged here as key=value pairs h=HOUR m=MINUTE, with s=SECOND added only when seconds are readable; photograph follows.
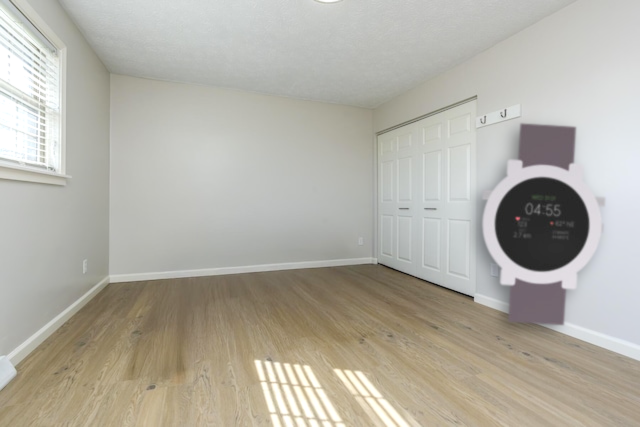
h=4 m=55
